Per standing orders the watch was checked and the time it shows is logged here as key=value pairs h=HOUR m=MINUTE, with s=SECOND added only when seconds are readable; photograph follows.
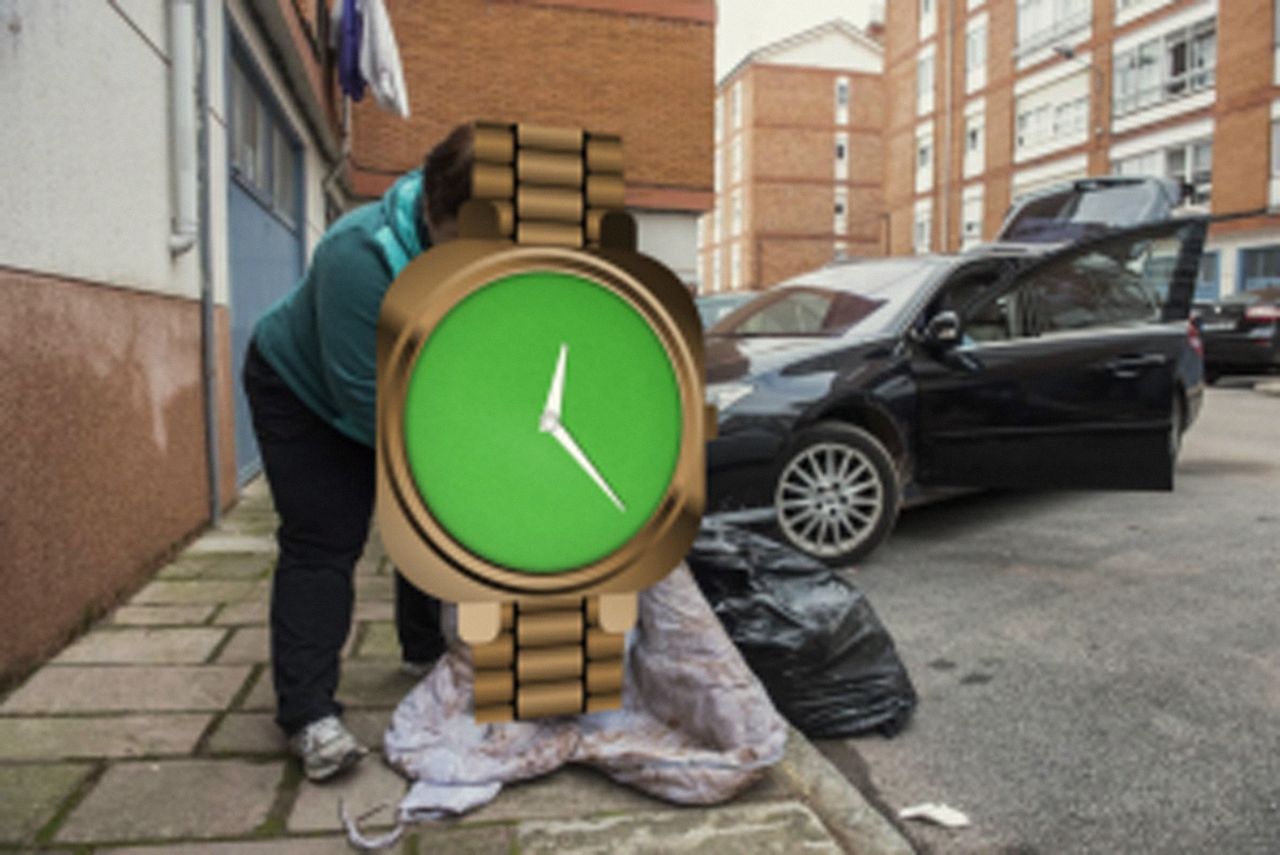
h=12 m=23
